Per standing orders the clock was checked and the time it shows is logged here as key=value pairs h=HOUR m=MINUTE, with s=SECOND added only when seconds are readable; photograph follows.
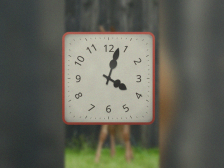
h=4 m=3
